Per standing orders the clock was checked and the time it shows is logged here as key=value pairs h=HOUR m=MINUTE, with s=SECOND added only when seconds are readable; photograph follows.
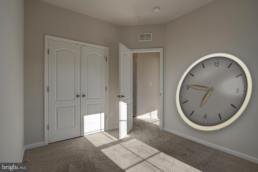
h=6 m=46
